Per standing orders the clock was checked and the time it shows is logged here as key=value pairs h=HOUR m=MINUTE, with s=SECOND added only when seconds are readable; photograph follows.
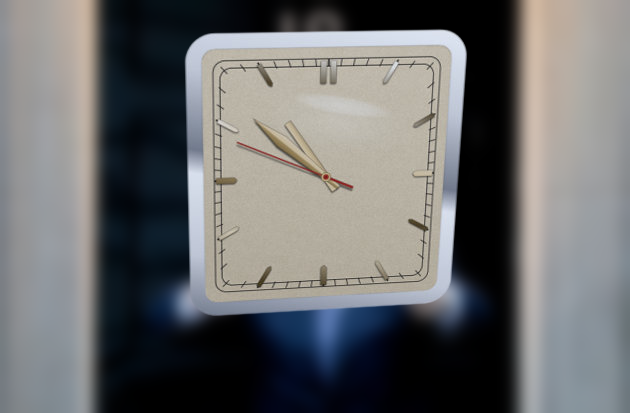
h=10 m=51 s=49
